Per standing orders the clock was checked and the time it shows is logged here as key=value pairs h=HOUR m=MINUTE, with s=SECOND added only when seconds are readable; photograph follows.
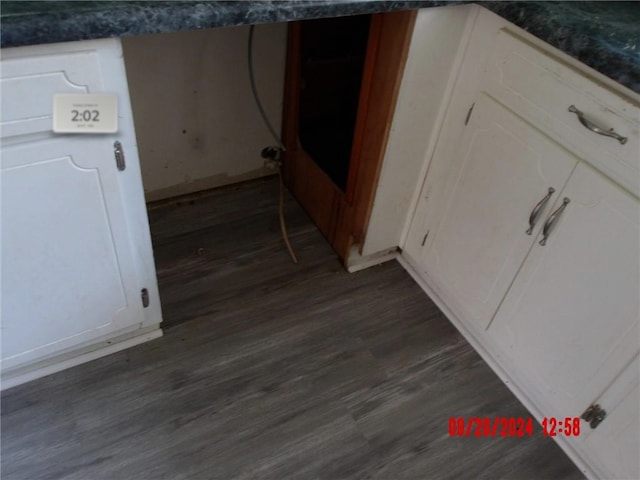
h=2 m=2
